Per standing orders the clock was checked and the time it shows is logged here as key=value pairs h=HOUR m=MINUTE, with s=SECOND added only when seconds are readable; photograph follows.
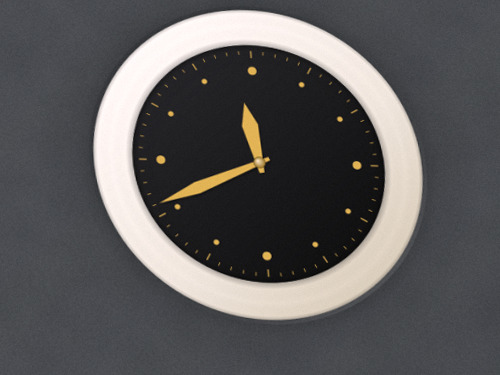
h=11 m=41
